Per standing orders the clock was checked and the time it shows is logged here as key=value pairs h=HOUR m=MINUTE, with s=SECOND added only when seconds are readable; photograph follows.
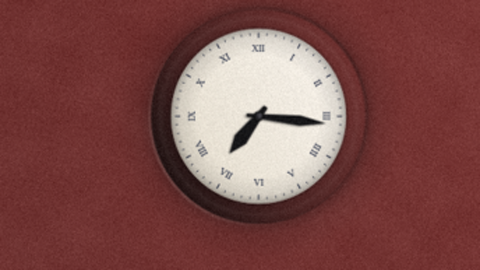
h=7 m=16
